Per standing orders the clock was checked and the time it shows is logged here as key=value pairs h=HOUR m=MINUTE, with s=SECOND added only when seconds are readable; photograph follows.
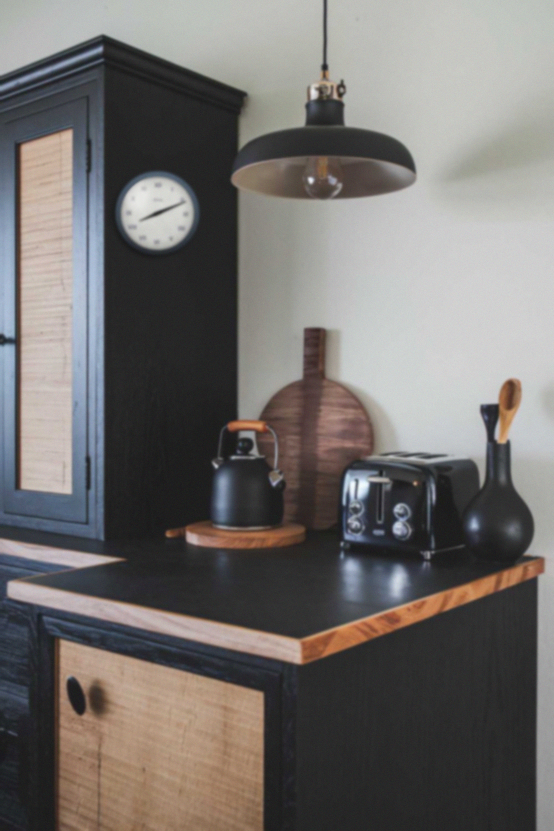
h=8 m=11
